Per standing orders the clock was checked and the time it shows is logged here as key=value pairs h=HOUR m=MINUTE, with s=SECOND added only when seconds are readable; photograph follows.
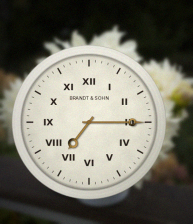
h=7 m=15
